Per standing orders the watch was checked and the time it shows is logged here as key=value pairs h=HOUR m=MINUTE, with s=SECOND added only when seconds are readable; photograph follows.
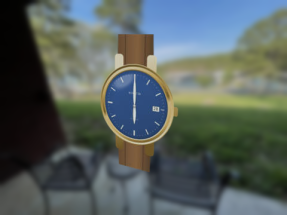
h=6 m=0
